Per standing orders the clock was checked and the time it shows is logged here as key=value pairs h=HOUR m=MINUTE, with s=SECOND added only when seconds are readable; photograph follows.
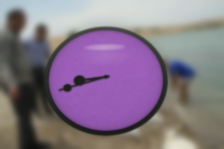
h=8 m=42
